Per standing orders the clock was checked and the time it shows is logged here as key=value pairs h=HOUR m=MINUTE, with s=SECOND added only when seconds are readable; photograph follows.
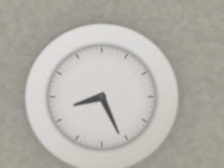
h=8 m=26
